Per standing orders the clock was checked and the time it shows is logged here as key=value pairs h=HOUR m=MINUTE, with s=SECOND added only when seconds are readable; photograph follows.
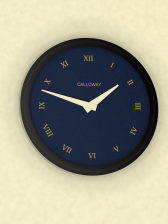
h=1 m=48
